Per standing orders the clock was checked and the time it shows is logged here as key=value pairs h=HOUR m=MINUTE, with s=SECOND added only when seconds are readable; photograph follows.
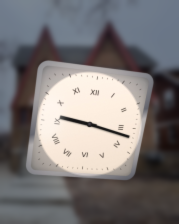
h=9 m=17
